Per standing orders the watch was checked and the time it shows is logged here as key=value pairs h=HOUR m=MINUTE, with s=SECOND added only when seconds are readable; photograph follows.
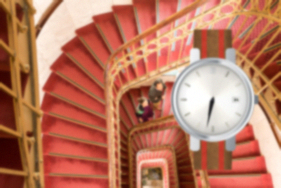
h=6 m=32
